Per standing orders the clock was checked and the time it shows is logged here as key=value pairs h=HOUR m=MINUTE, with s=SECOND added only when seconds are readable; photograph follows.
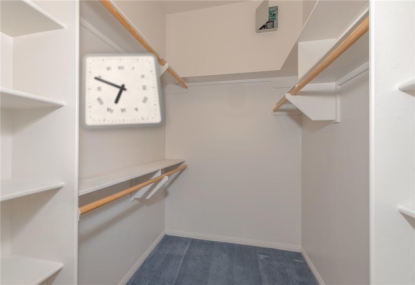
h=6 m=49
